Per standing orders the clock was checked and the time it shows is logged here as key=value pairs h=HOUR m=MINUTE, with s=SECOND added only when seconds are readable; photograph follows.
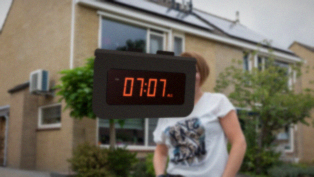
h=7 m=7
